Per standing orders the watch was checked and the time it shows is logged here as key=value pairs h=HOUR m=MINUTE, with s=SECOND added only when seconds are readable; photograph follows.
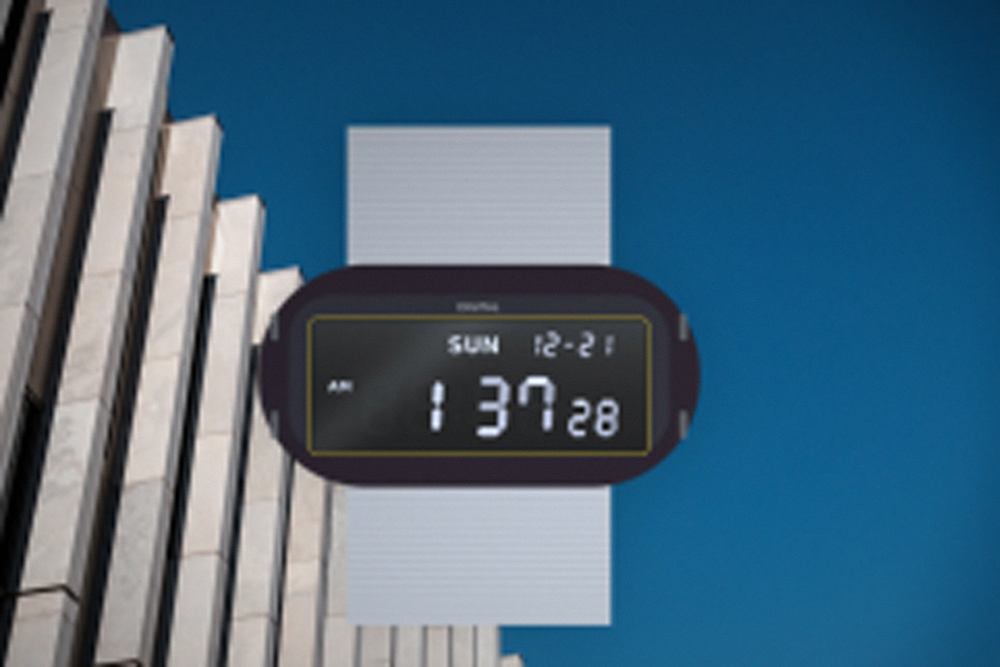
h=1 m=37 s=28
